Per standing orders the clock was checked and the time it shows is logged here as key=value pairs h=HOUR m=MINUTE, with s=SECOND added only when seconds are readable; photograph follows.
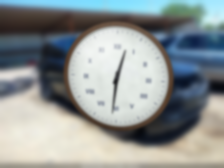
h=12 m=31
